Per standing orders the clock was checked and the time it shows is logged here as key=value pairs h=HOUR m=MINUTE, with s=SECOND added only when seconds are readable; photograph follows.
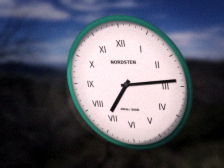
h=7 m=14
